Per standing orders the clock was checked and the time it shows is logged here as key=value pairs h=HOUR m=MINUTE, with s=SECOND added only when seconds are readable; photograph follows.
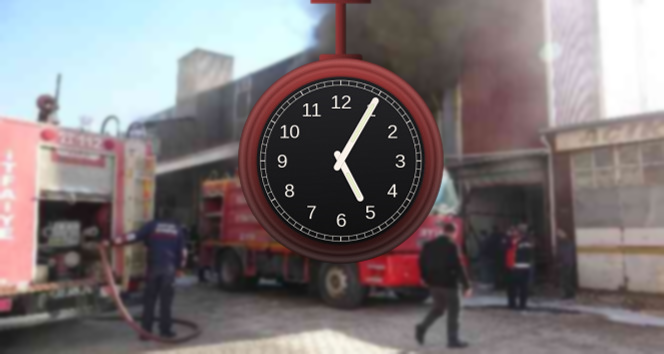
h=5 m=5
